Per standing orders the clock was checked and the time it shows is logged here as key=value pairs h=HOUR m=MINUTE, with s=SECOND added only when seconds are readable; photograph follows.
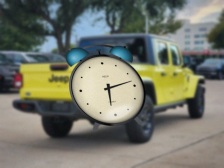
h=6 m=13
